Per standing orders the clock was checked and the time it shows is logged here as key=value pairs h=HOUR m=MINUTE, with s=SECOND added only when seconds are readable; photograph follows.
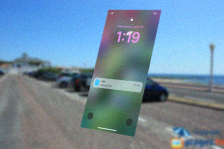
h=1 m=19
